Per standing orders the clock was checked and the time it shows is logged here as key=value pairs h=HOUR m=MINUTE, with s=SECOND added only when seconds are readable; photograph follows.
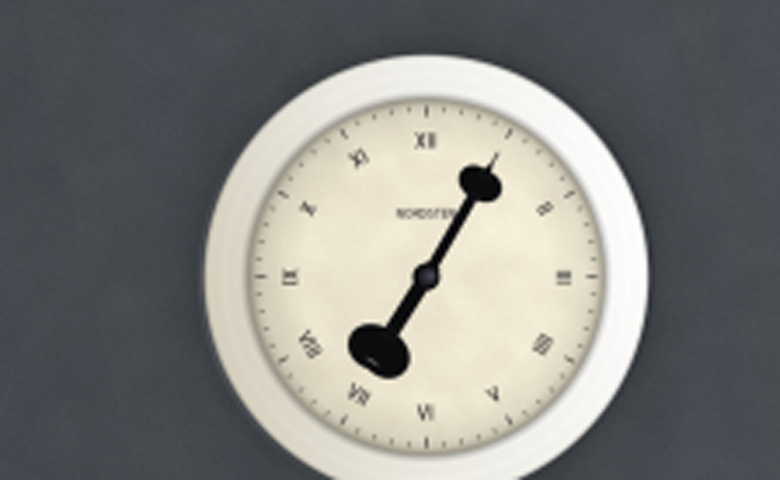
h=7 m=5
